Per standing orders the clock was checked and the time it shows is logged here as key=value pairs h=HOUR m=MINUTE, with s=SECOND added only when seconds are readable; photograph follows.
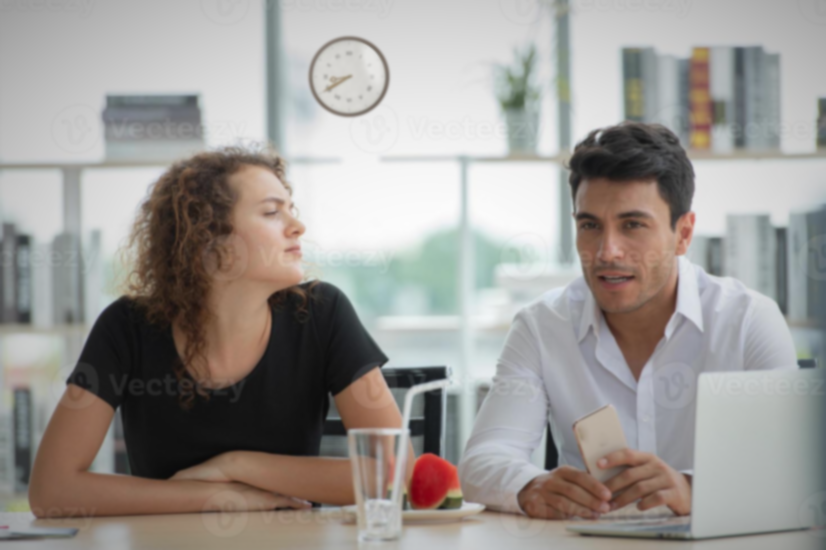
h=8 m=40
